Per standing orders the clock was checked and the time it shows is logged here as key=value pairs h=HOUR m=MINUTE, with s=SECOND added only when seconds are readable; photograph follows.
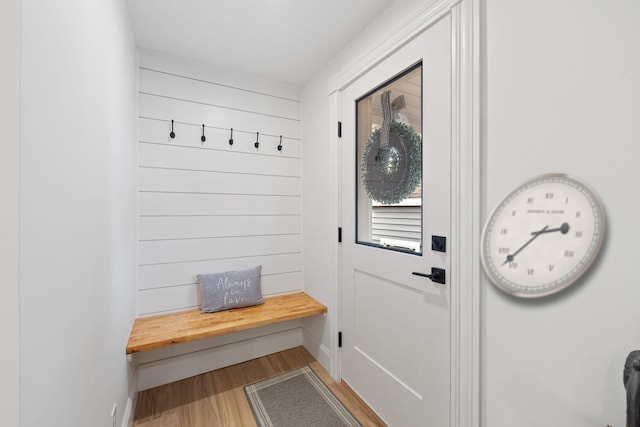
h=2 m=37
